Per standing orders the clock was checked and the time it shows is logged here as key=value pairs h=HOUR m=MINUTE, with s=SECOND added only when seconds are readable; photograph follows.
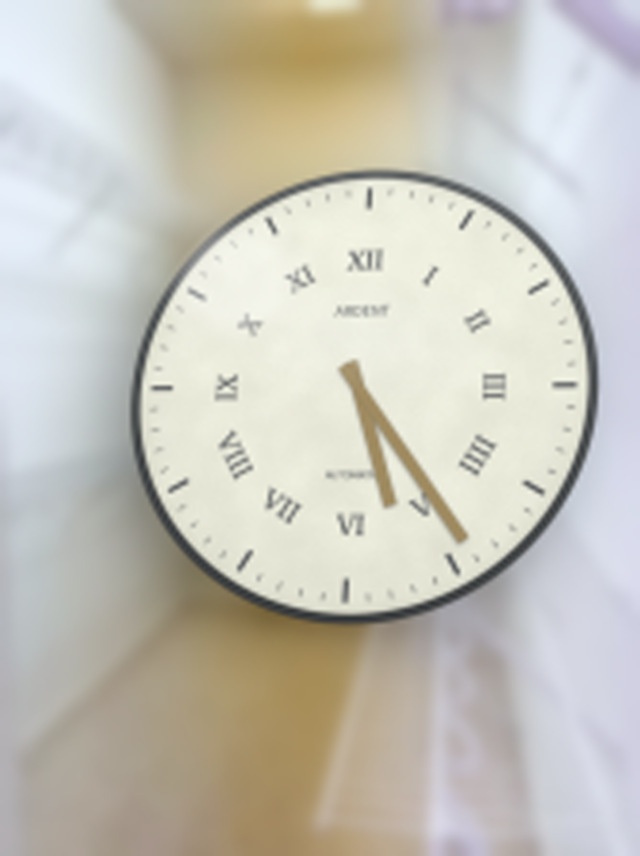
h=5 m=24
